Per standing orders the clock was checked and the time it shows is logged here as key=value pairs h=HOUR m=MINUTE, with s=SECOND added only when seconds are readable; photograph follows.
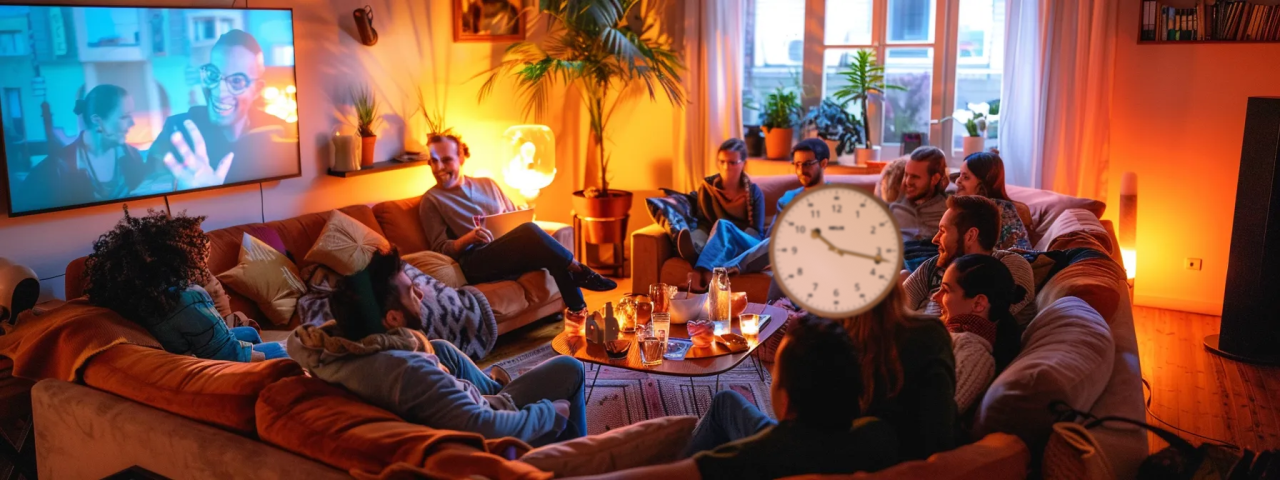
h=10 m=17
